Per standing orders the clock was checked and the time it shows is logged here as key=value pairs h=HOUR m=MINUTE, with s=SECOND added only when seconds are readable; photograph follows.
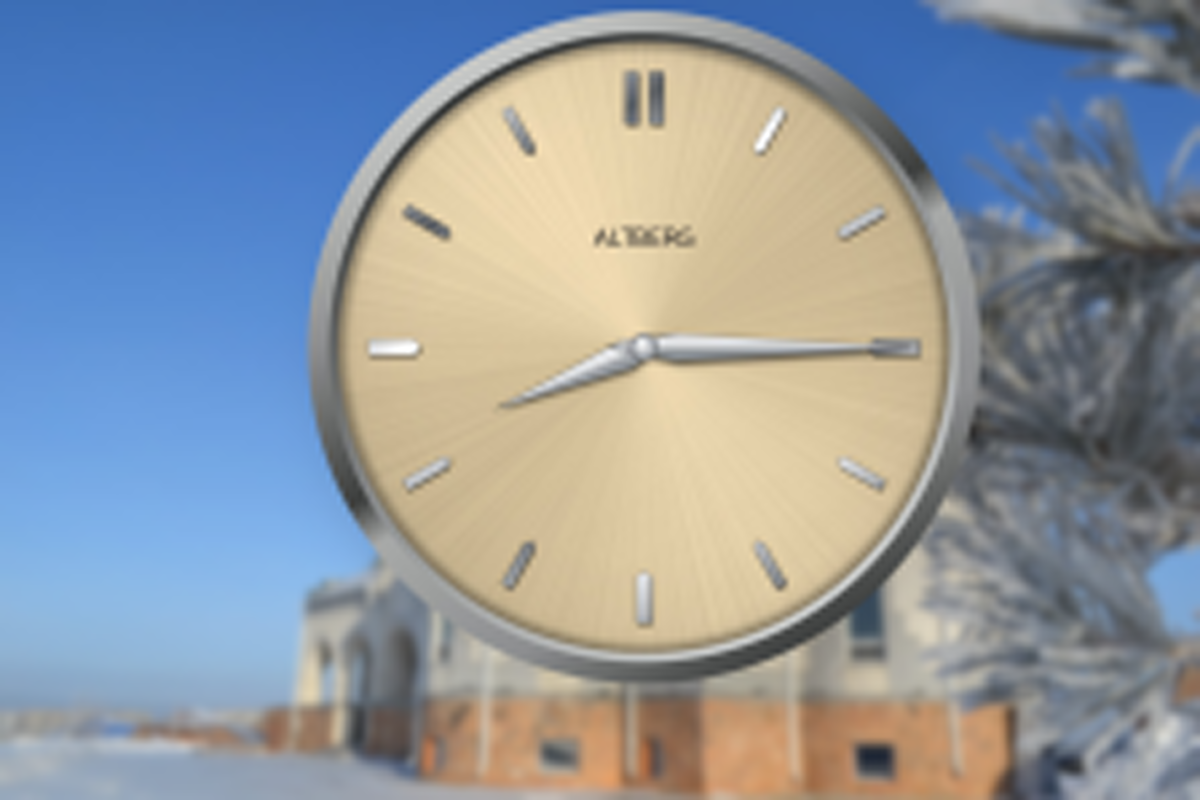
h=8 m=15
